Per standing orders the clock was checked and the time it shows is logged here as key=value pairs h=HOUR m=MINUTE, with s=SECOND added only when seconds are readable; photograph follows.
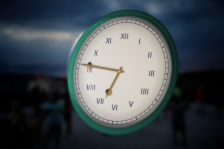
h=6 m=46
